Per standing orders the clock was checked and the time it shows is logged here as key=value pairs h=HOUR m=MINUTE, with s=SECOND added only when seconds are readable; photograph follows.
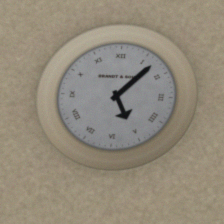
h=5 m=7
